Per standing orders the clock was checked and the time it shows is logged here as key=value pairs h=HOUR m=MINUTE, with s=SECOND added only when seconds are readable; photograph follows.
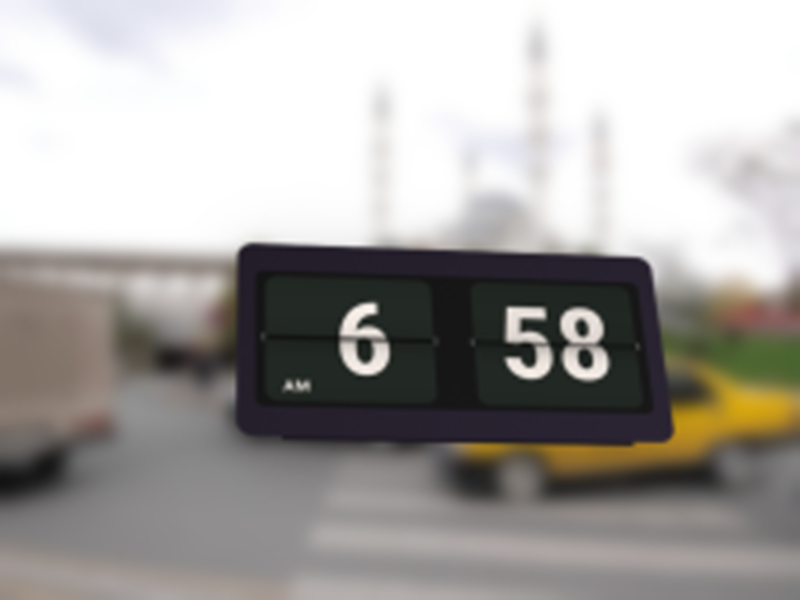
h=6 m=58
